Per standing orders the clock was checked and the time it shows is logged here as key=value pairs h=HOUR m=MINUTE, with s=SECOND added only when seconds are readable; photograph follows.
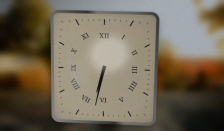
h=6 m=32
